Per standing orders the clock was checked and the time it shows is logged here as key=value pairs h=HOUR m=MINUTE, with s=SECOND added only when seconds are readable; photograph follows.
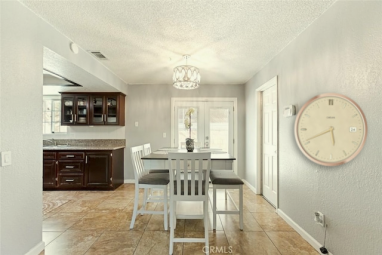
h=5 m=41
